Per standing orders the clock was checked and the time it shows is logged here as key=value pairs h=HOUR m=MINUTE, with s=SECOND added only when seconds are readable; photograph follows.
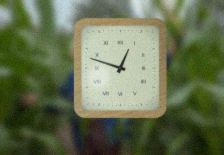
h=12 m=48
